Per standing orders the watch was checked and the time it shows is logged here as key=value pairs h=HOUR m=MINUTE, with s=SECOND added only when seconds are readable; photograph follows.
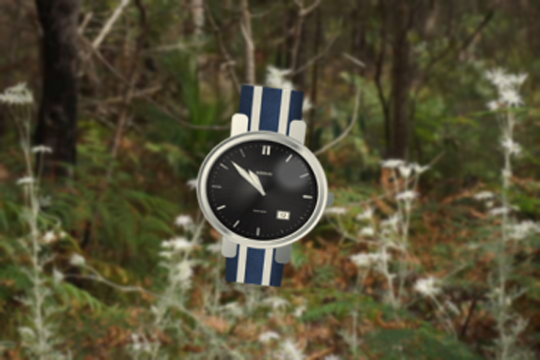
h=10 m=52
